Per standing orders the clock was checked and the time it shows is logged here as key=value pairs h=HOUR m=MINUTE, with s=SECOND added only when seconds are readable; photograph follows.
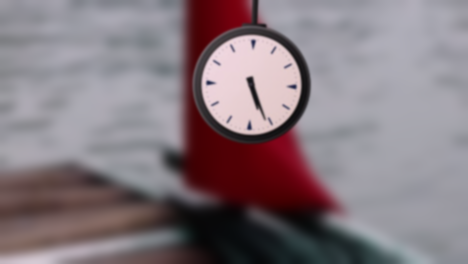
h=5 m=26
